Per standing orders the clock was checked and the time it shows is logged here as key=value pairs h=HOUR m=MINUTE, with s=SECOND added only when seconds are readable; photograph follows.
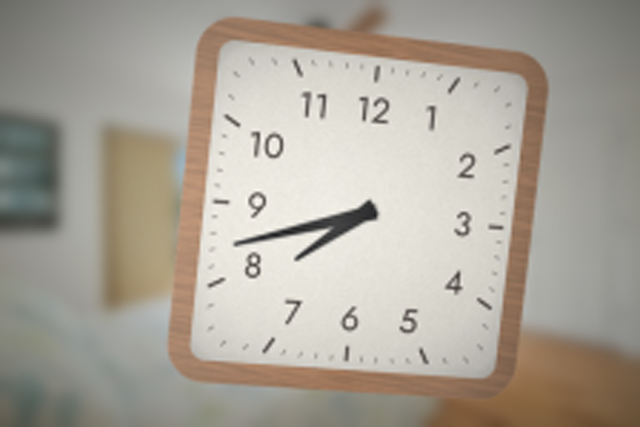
h=7 m=42
